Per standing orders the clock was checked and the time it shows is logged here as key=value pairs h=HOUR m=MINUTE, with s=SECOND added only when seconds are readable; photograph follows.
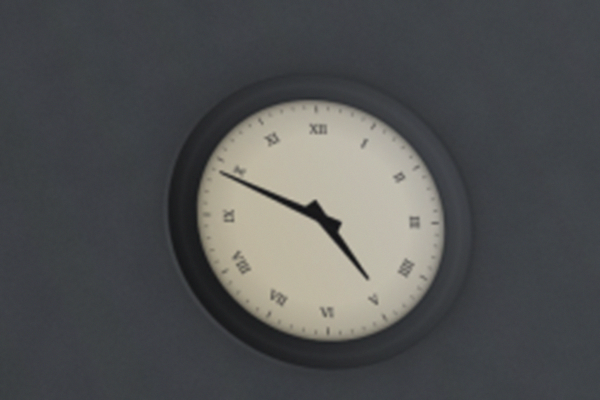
h=4 m=49
